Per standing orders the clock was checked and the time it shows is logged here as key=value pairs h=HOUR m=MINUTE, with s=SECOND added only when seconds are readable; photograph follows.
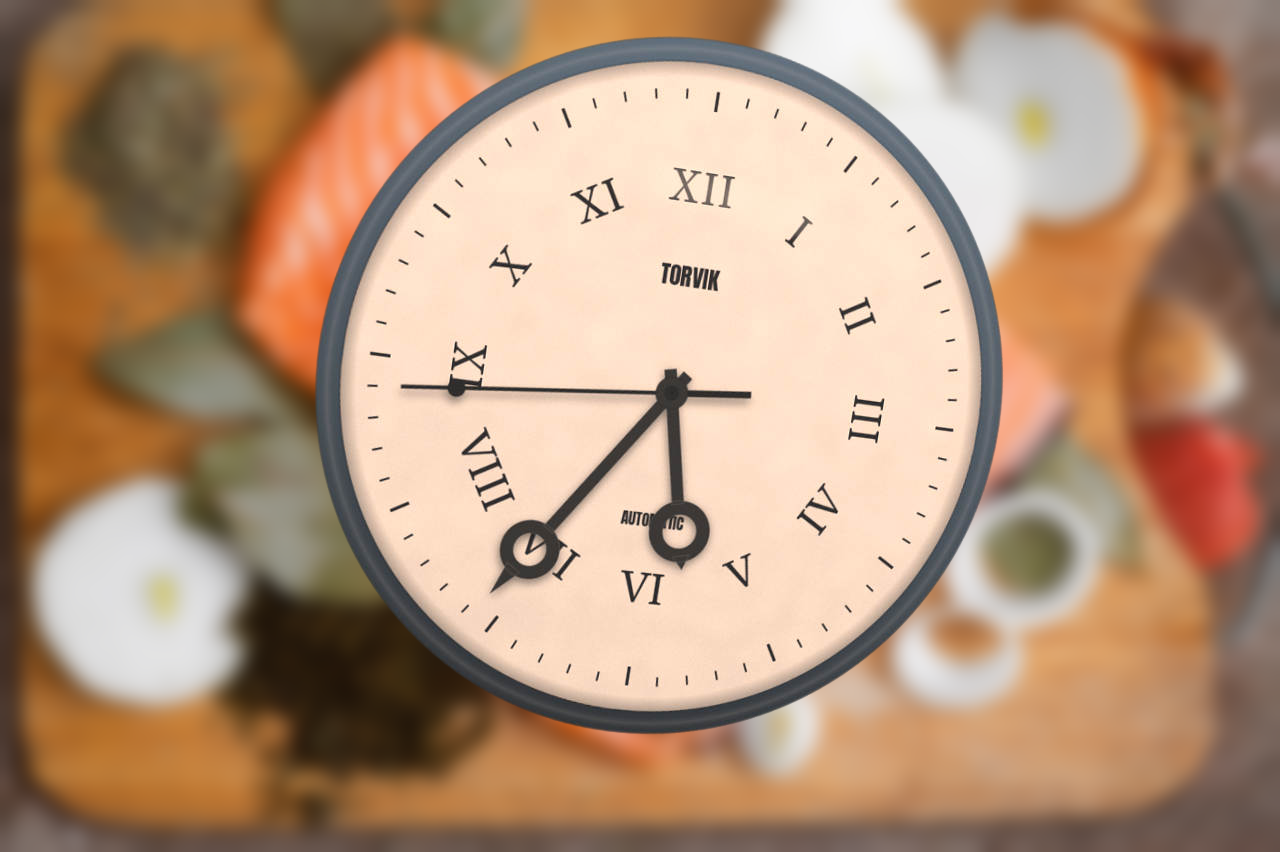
h=5 m=35 s=44
